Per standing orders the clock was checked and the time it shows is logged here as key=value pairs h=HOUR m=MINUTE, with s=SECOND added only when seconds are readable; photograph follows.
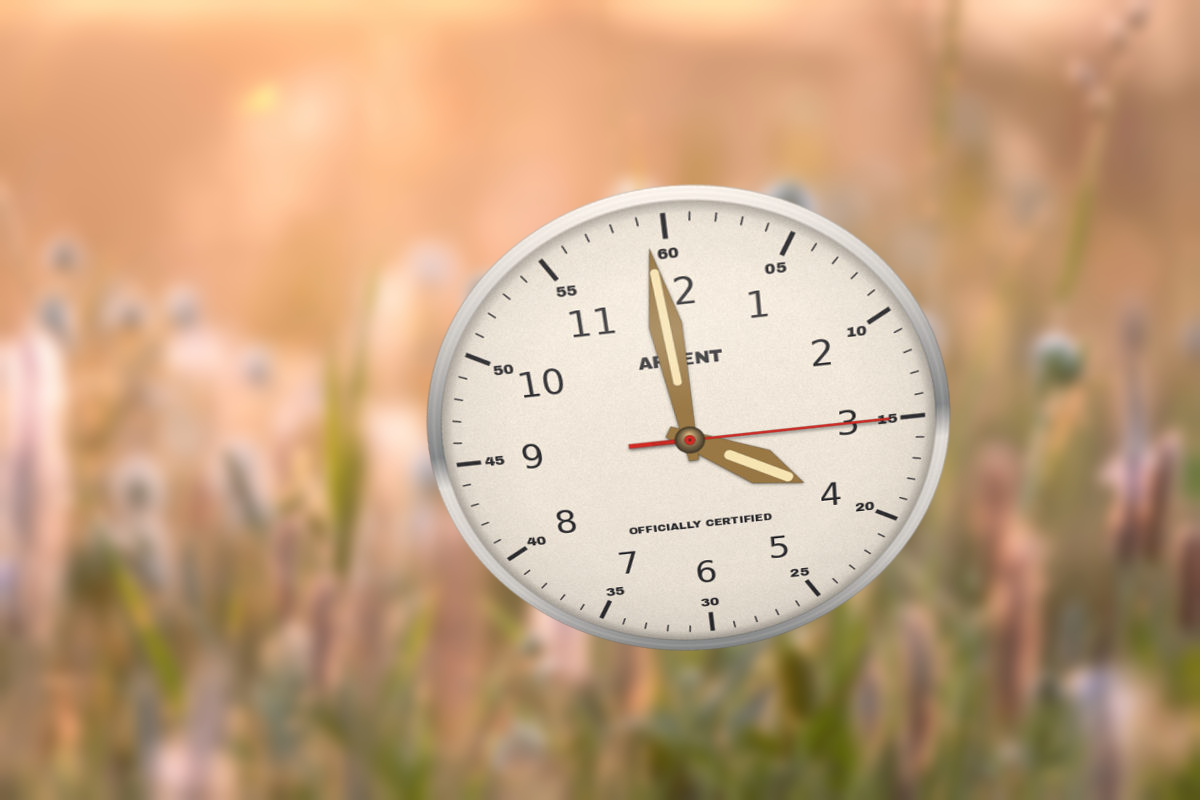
h=3 m=59 s=15
